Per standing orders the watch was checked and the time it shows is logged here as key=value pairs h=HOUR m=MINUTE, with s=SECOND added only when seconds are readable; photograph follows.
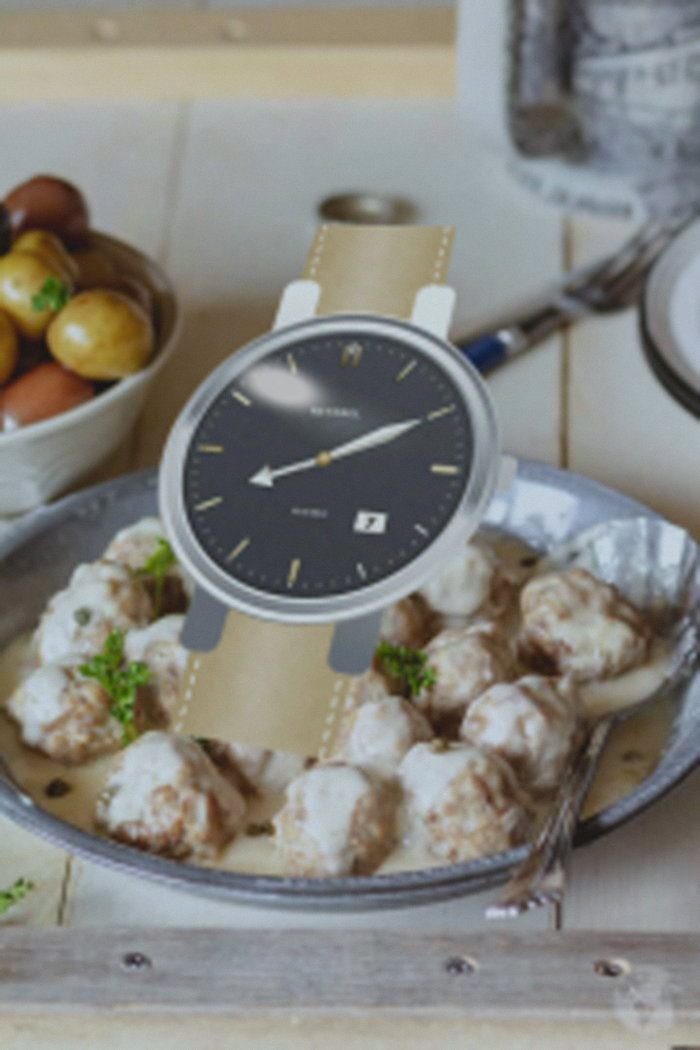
h=8 m=10
